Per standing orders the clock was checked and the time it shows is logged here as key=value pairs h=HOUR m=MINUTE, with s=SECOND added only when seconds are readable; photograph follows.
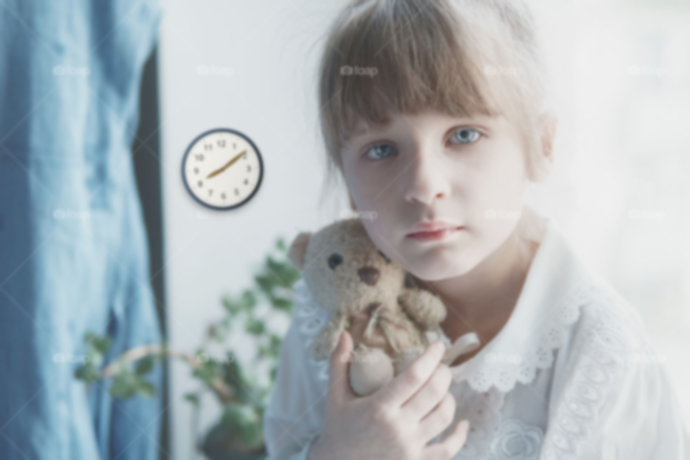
h=8 m=9
